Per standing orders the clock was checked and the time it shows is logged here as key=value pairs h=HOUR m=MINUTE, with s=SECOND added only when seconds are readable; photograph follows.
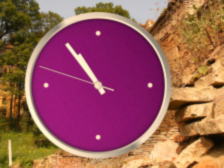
h=10 m=53 s=48
